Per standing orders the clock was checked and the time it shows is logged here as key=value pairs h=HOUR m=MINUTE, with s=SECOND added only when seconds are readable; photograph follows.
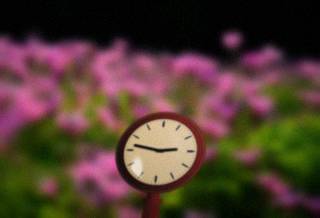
h=2 m=47
